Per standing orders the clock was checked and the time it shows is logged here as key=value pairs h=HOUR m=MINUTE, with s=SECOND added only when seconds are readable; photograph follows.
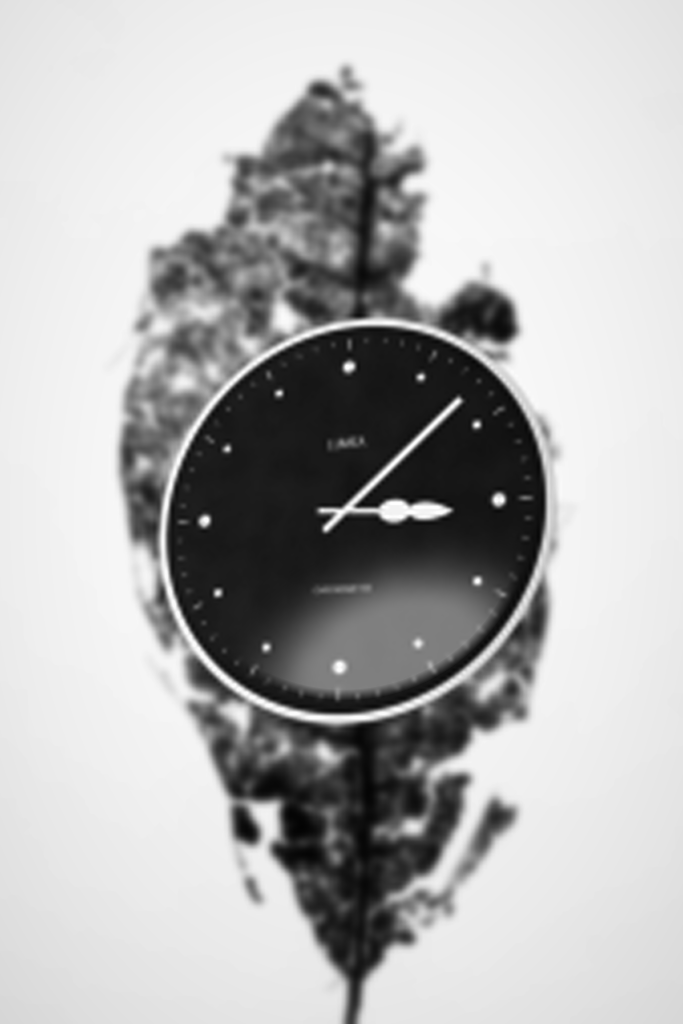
h=3 m=8
